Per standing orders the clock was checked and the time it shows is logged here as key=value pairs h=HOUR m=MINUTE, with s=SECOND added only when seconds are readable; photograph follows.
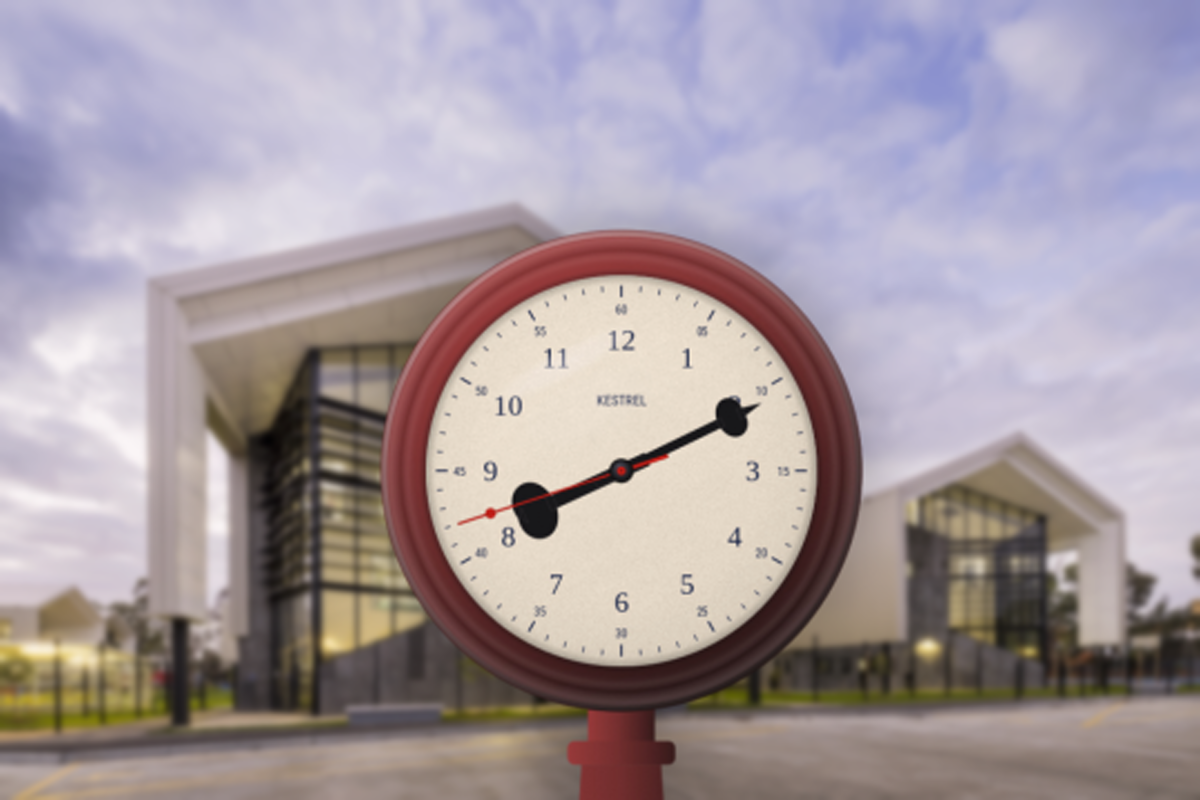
h=8 m=10 s=42
